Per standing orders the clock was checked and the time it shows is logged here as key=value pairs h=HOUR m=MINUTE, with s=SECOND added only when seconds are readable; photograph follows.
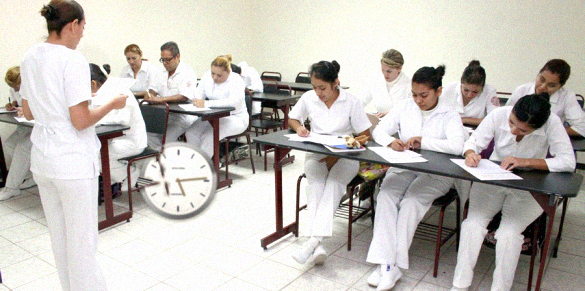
h=5 m=14
